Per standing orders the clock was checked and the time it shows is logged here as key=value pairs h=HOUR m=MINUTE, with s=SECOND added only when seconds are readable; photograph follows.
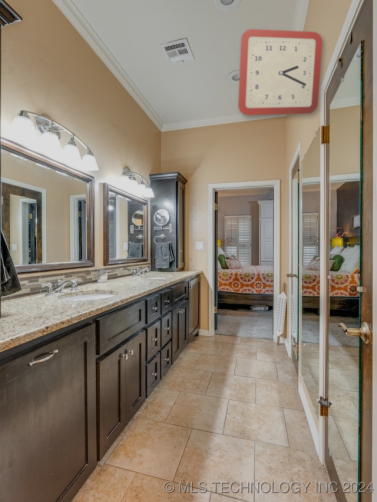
h=2 m=19
